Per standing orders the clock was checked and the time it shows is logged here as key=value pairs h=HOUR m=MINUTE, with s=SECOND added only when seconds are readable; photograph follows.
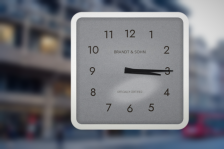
h=3 m=15
